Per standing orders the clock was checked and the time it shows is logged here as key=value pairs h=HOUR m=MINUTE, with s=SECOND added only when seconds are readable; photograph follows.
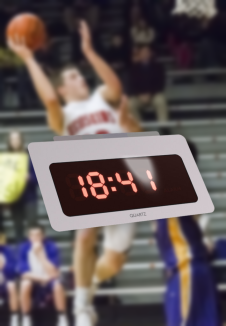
h=18 m=41
